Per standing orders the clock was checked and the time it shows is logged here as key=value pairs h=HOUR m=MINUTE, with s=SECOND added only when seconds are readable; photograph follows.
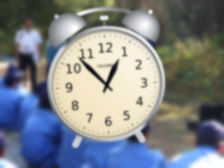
h=12 m=53
